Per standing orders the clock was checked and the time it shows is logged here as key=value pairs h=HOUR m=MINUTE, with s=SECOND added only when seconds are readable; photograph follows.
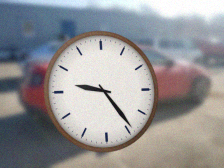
h=9 m=24
